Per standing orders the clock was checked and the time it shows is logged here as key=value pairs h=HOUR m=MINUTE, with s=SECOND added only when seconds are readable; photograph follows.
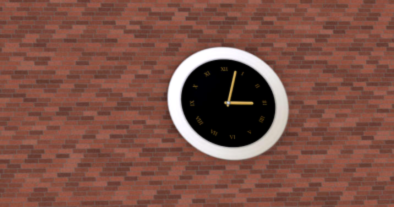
h=3 m=3
